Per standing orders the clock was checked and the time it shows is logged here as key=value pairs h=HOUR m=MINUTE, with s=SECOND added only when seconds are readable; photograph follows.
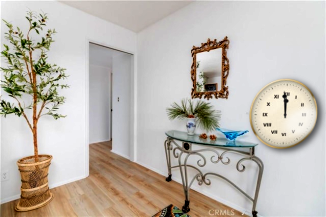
h=11 m=59
